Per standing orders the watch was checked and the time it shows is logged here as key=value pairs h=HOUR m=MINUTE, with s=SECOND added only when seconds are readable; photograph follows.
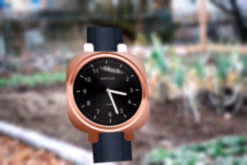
h=3 m=27
